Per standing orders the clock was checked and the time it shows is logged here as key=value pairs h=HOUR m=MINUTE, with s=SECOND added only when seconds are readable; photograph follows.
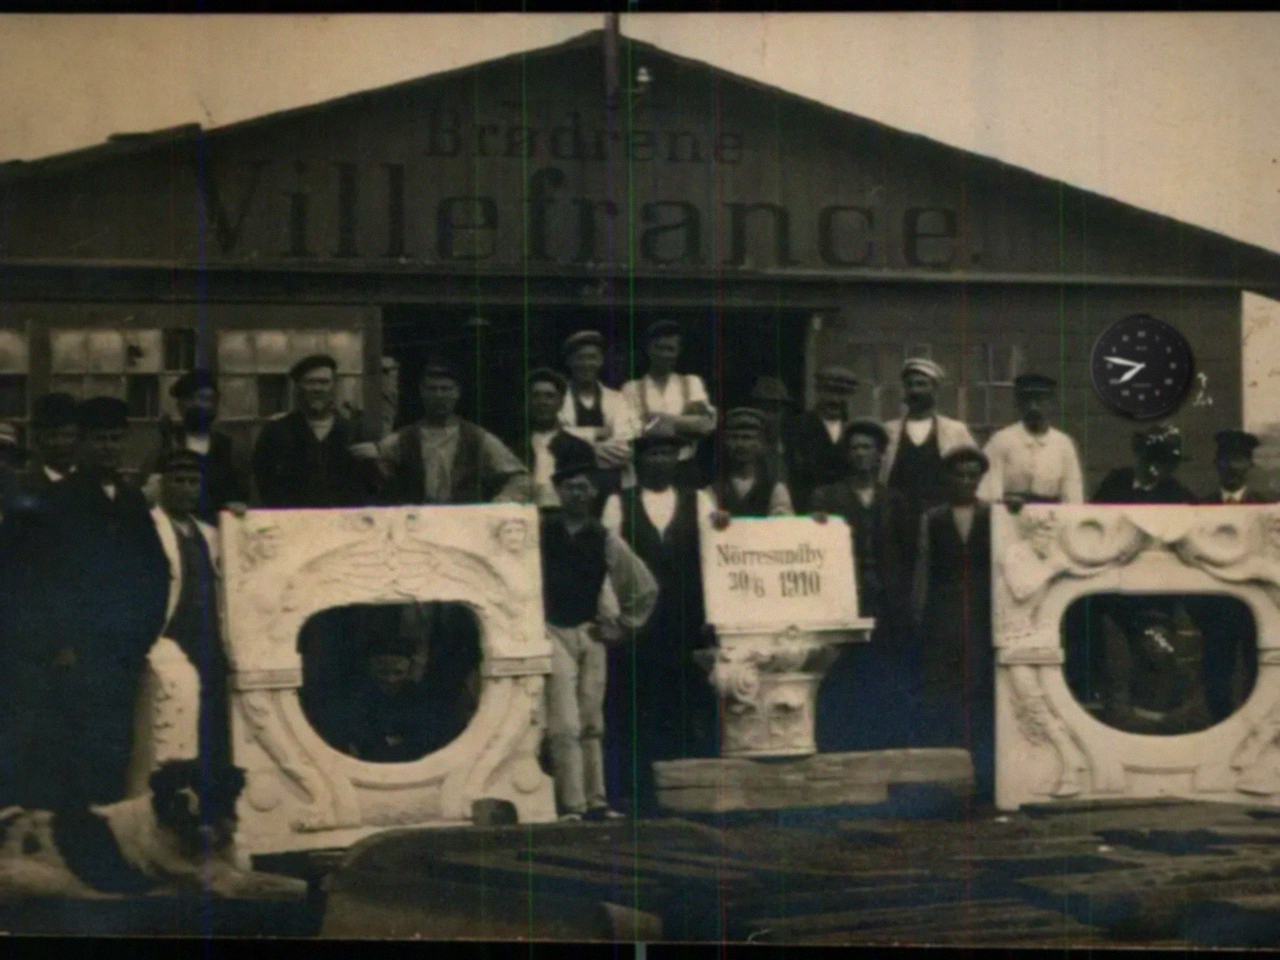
h=7 m=47
